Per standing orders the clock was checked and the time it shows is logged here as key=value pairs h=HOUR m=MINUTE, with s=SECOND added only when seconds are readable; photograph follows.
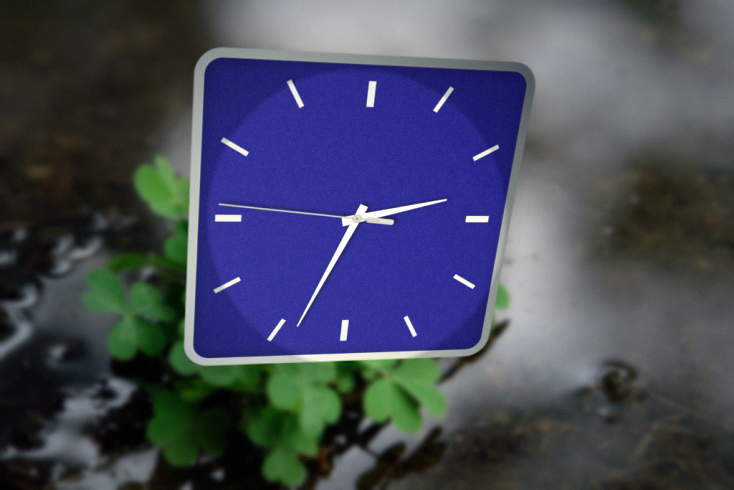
h=2 m=33 s=46
